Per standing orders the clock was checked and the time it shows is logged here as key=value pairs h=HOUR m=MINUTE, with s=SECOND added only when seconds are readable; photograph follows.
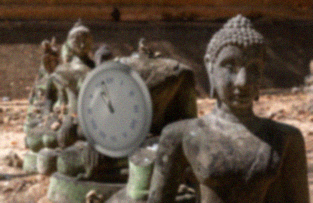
h=10 m=57
